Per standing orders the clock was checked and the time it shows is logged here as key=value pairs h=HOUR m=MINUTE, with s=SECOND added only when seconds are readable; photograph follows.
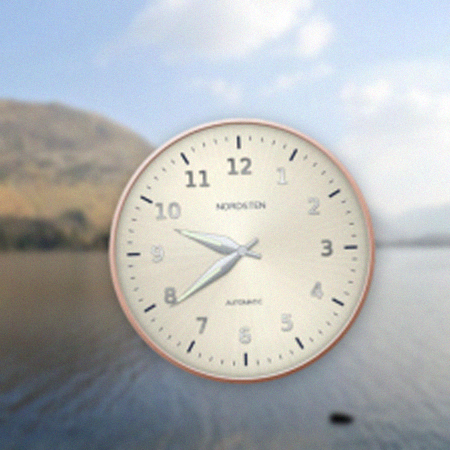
h=9 m=39
